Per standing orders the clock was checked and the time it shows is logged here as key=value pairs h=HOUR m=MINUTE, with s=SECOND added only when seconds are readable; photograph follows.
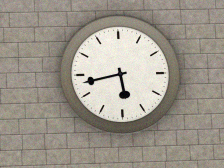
h=5 m=43
